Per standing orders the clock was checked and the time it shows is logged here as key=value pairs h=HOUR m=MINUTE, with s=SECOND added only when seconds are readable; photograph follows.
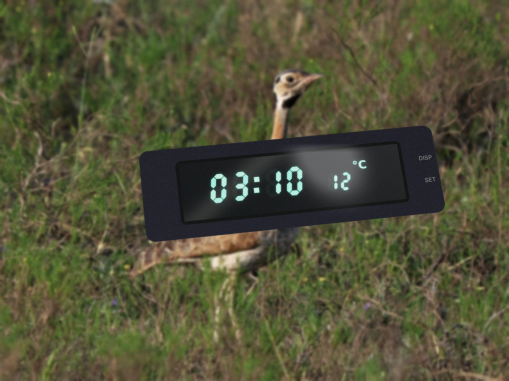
h=3 m=10
